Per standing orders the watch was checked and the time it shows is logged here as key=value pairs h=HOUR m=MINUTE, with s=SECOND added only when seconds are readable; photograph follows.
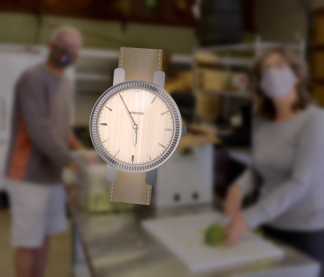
h=5 m=55
